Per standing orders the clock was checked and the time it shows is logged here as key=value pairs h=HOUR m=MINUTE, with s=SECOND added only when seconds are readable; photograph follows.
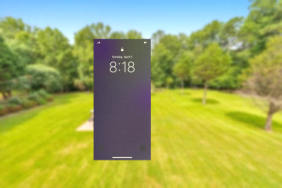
h=8 m=18
